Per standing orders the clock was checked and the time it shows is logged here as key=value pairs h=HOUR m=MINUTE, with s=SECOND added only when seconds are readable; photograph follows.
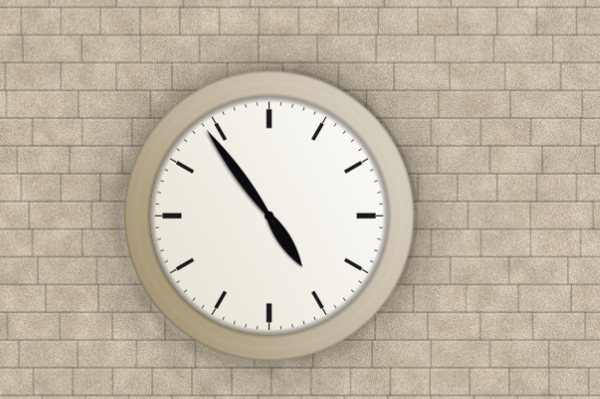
h=4 m=54
